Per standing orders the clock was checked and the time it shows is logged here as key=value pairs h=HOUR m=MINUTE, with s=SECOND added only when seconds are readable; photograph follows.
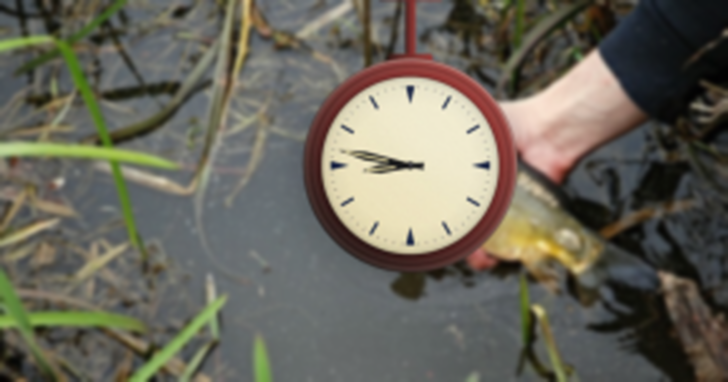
h=8 m=47
